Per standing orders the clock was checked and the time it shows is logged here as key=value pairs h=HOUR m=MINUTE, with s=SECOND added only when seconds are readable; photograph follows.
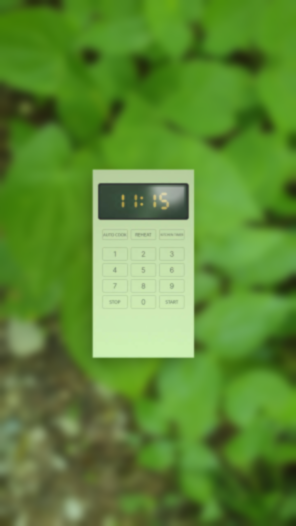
h=11 m=15
